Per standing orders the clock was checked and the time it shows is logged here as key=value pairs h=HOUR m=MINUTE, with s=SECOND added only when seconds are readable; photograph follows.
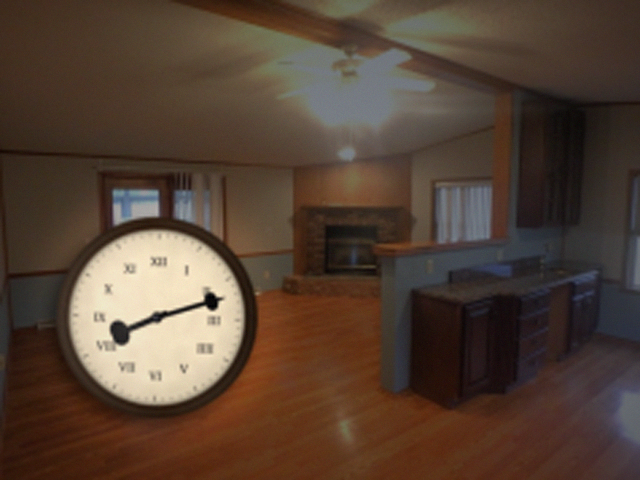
h=8 m=12
